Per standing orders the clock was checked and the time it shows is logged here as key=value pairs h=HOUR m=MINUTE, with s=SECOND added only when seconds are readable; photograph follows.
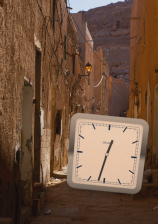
h=12 m=32
